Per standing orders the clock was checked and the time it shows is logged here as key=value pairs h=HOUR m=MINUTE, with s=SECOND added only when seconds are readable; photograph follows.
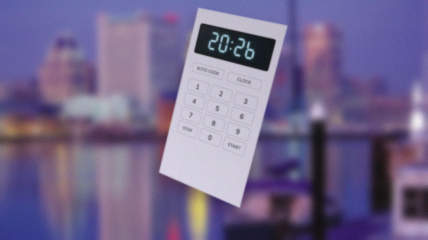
h=20 m=26
